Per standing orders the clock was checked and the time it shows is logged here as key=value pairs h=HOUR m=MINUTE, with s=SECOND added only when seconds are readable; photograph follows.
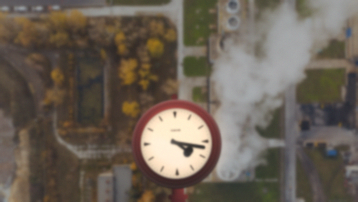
h=4 m=17
